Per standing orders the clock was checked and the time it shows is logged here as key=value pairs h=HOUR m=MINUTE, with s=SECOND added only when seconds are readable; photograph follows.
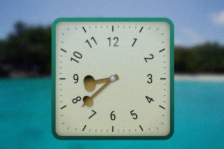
h=8 m=38
